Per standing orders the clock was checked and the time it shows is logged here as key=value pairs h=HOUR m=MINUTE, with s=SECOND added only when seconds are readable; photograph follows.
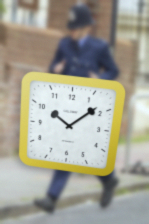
h=10 m=8
